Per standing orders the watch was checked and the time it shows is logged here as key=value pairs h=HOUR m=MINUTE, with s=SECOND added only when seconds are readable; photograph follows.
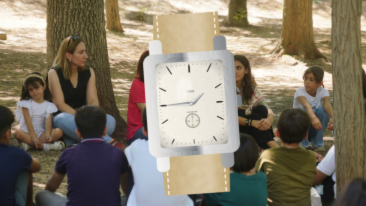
h=1 m=45
